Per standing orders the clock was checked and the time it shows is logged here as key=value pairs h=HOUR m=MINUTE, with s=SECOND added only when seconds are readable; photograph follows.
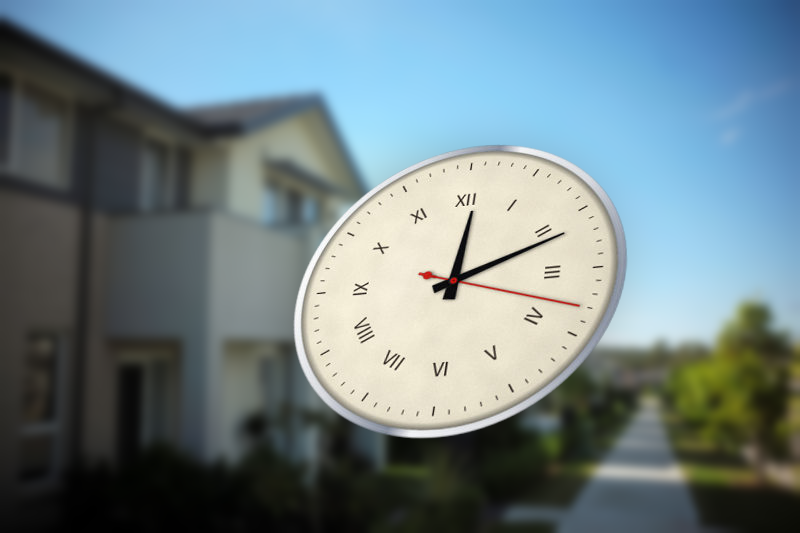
h=12 m=11 s=18
